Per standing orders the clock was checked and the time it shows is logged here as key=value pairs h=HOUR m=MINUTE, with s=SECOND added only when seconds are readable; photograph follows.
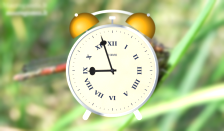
h=8 m=57
